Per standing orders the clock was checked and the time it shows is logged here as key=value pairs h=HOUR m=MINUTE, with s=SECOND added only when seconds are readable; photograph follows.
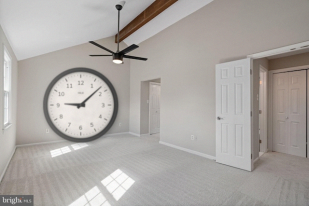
h=9 m=8
